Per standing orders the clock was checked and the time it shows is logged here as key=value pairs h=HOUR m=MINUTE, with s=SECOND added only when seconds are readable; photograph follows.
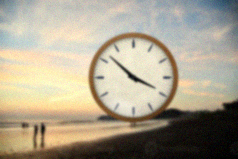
h=3 m=52
